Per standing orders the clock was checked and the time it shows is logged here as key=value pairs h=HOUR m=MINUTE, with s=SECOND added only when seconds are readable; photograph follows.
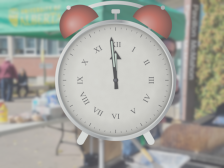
h=11 m=59
